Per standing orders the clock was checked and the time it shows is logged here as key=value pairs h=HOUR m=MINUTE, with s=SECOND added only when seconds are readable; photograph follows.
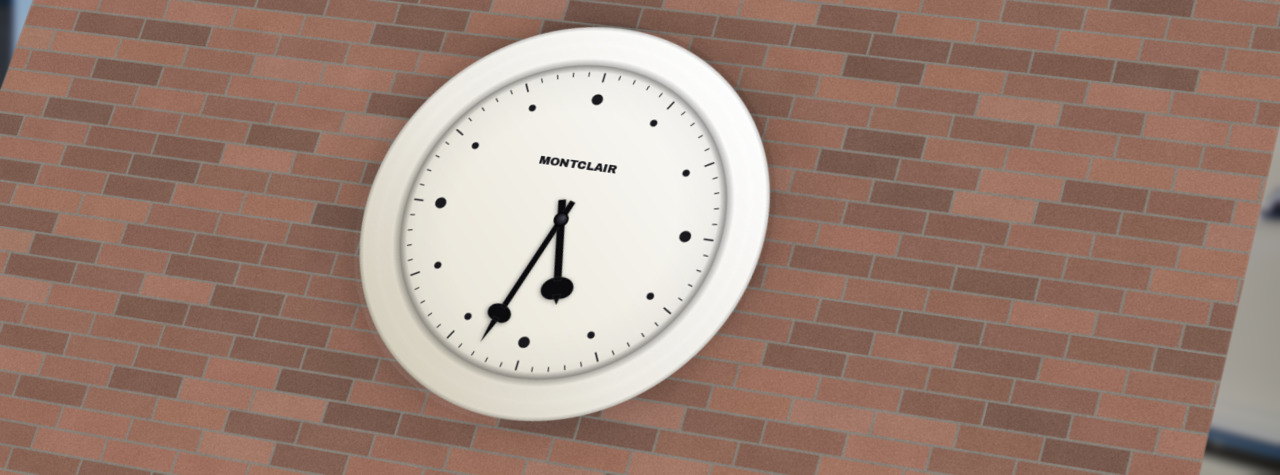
h=5 m=33
